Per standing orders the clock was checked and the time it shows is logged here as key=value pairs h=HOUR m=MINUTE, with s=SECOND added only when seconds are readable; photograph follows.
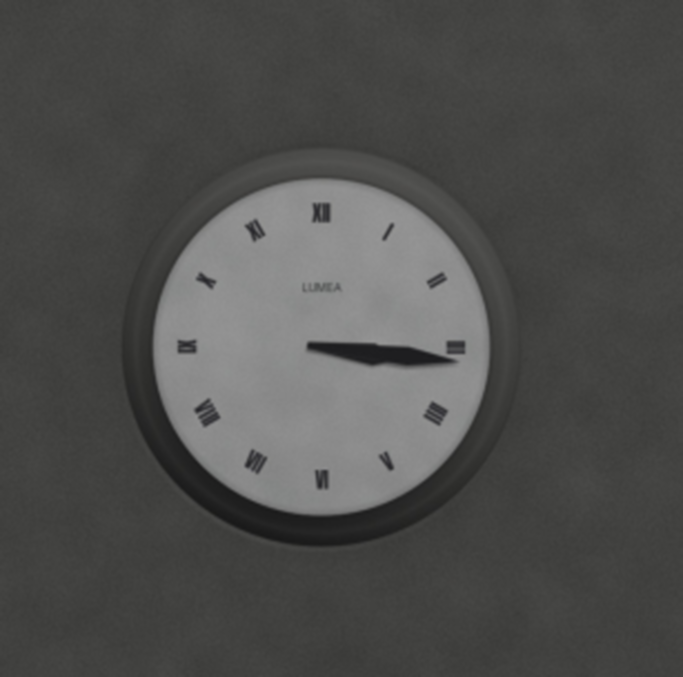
h=3 m=16
